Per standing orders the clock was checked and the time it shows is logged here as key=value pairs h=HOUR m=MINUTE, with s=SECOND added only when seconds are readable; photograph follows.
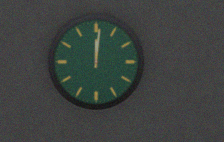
h=12 m=1
